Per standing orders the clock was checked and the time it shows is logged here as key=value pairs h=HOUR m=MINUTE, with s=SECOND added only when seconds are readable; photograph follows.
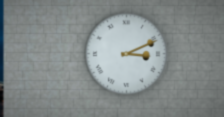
h=3 m=11
